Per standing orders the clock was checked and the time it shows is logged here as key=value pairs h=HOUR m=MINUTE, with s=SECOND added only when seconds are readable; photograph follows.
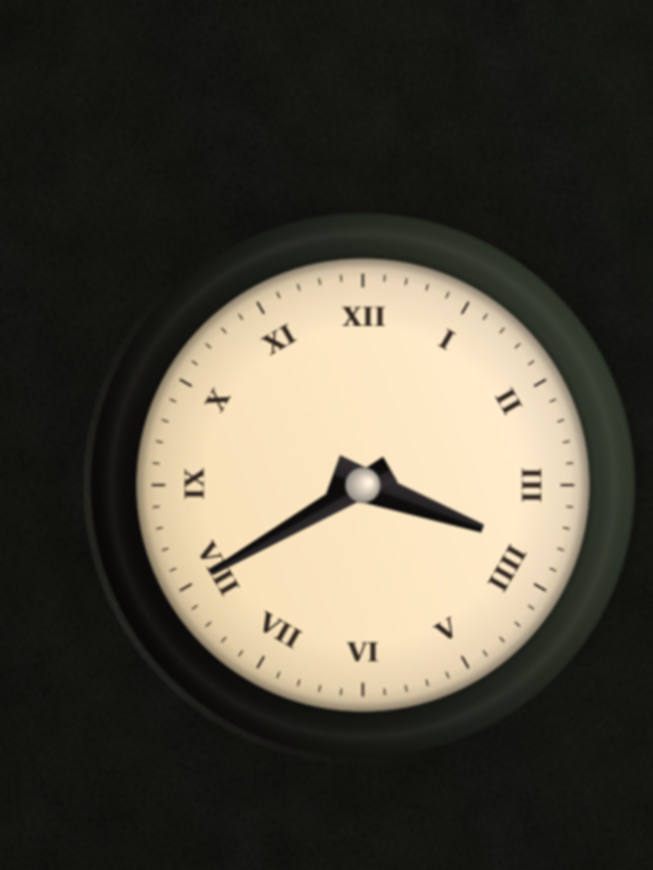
h=3 m=40
